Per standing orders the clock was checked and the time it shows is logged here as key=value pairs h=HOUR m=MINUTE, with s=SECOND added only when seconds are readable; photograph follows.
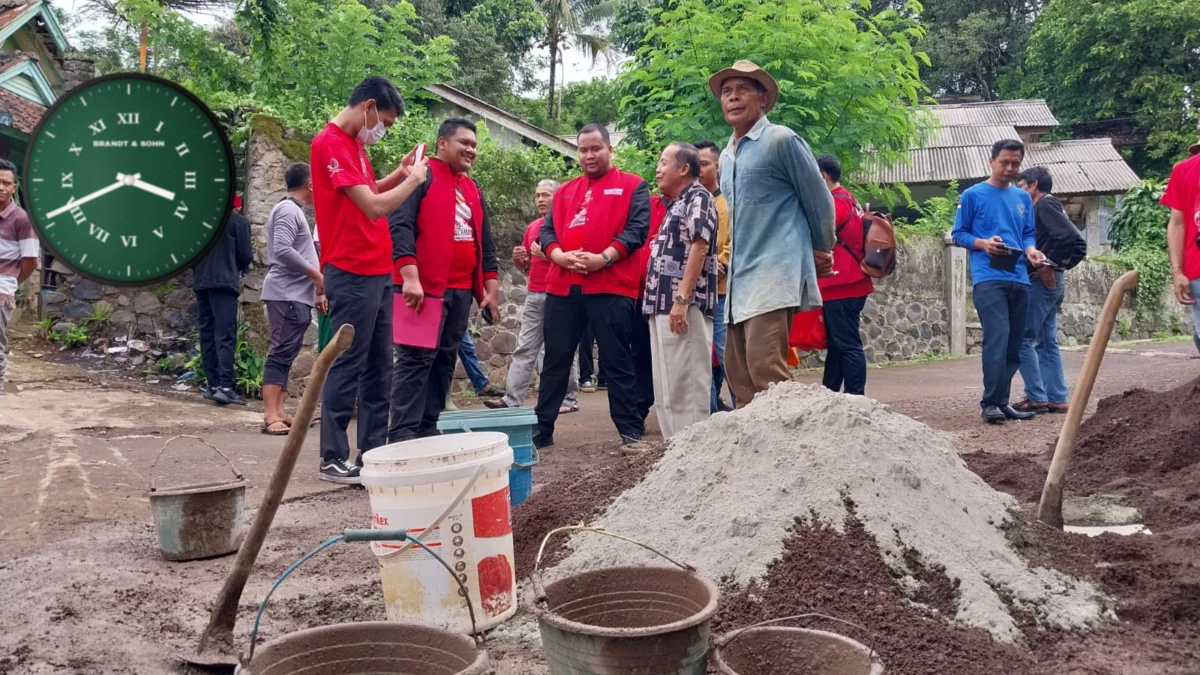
h=3 m=41
